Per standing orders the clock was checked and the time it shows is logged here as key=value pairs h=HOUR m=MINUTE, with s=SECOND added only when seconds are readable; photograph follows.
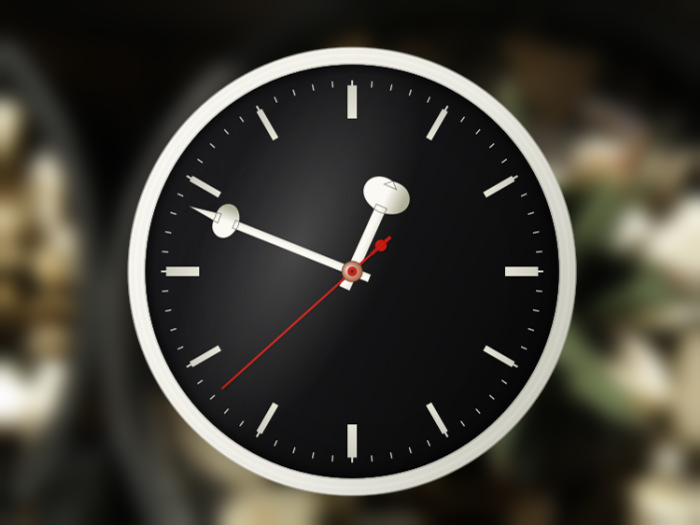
h=12 m=48 s=38
